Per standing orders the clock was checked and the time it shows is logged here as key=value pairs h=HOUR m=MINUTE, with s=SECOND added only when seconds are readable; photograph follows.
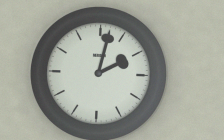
h=2 m=2
